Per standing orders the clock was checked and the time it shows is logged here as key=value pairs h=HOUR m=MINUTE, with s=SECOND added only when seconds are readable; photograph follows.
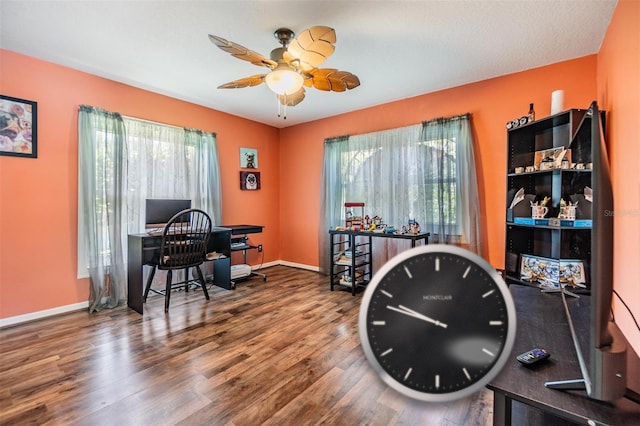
h=9 m=48
